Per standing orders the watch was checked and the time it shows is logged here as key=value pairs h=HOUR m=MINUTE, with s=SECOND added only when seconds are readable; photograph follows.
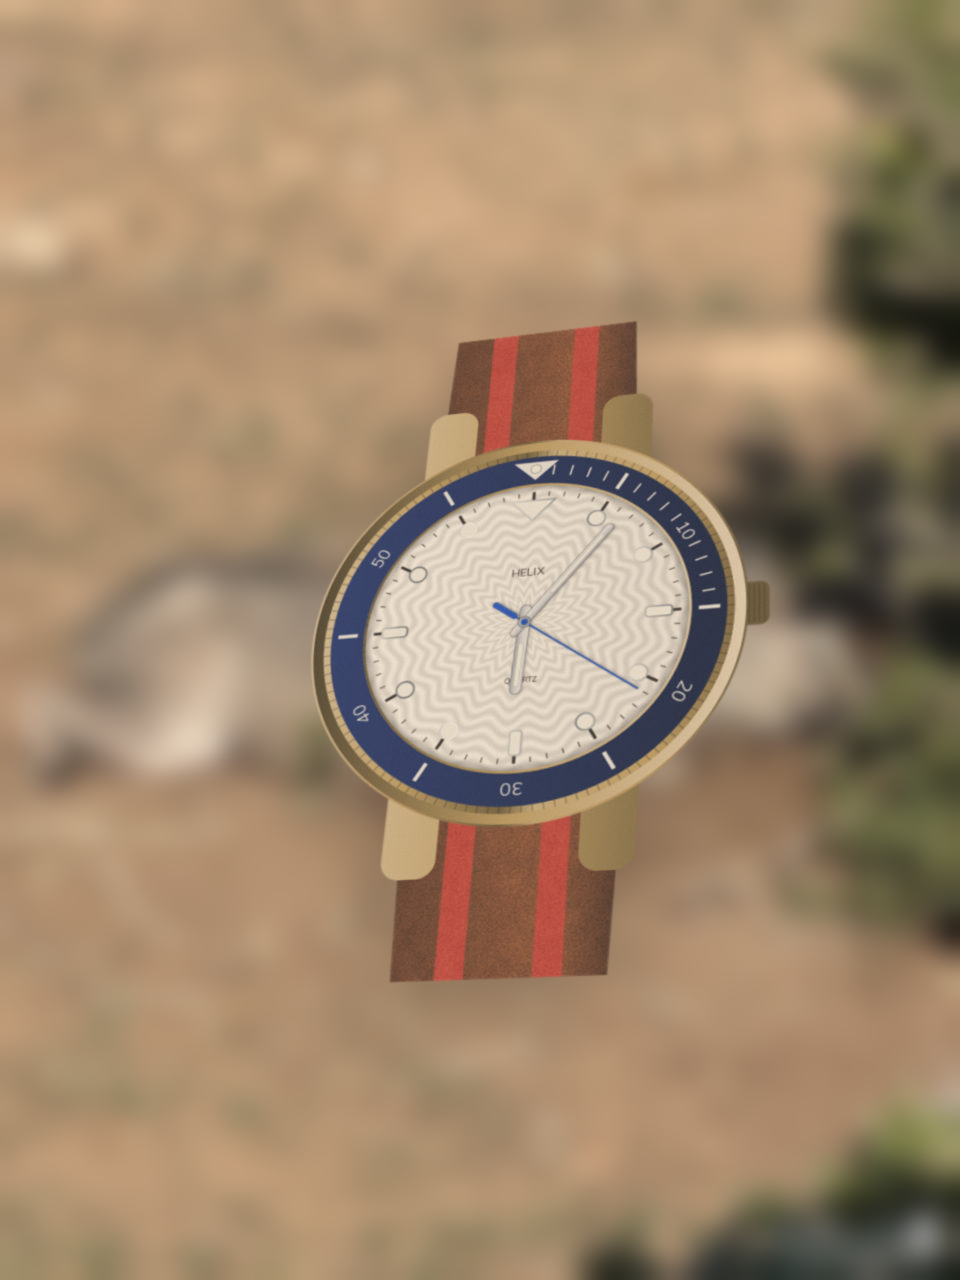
h=6 m=6 s=21
